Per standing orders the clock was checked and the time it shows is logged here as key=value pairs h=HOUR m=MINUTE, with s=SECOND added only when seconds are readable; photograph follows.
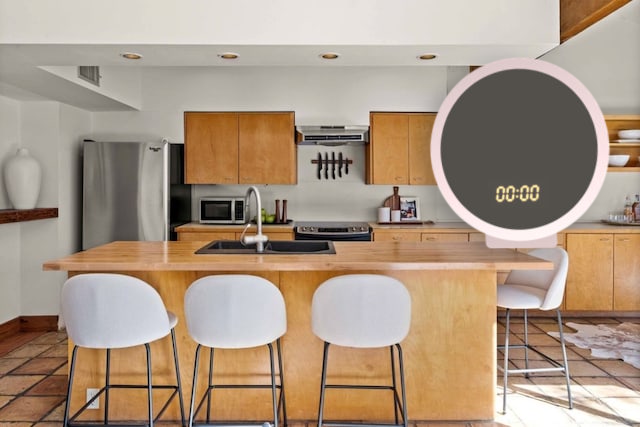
h=0 m=0
